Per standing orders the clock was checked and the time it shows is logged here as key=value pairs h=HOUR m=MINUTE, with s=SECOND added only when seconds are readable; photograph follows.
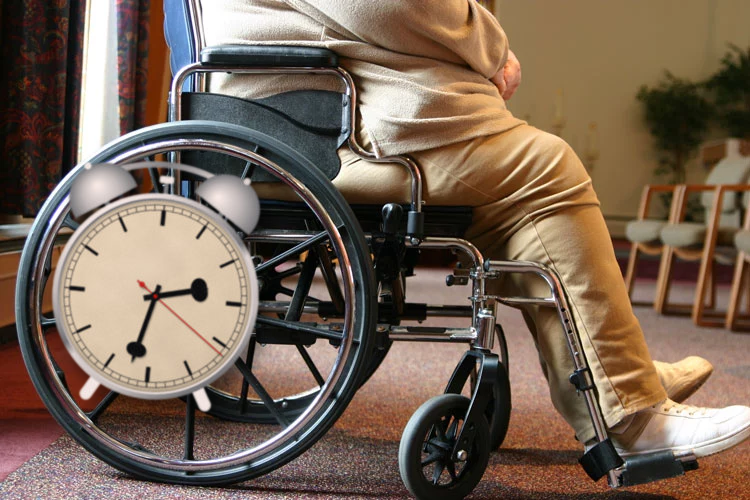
h=2 m=32 s=21
